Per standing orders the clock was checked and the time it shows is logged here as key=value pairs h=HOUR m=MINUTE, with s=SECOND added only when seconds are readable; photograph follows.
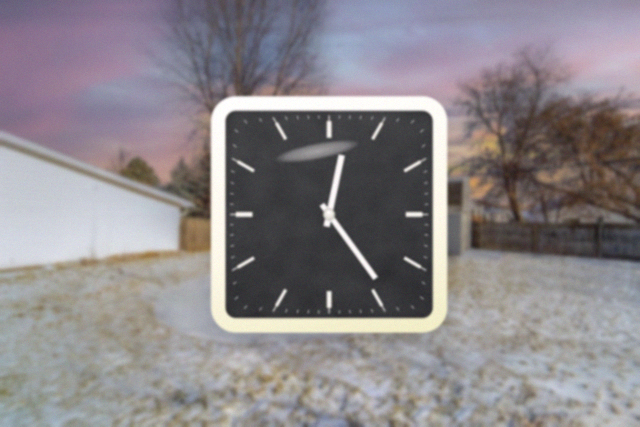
h=12 m=24
